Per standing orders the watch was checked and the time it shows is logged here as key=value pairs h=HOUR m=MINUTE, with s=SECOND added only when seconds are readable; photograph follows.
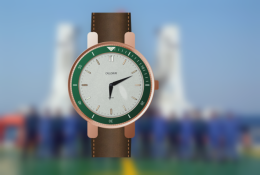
h=6 m=11
